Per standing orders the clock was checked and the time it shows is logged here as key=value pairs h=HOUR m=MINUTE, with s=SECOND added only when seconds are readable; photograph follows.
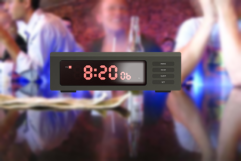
h=8 m=20 s=6
